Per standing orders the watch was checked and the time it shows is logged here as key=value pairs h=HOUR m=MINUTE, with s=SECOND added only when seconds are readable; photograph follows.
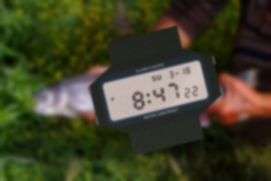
h=8 m=47
